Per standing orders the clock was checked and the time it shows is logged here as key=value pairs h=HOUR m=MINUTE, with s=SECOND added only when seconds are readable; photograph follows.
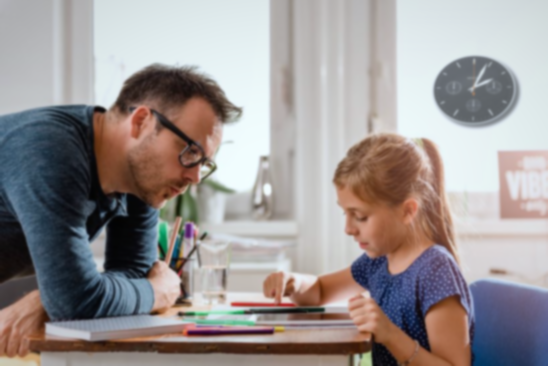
h=2 m=4
